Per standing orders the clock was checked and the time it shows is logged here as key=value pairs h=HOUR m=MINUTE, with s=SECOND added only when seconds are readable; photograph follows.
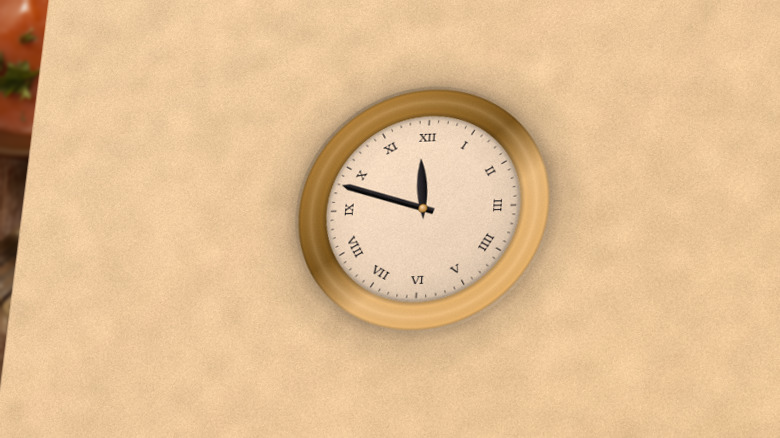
h=11 m=48
